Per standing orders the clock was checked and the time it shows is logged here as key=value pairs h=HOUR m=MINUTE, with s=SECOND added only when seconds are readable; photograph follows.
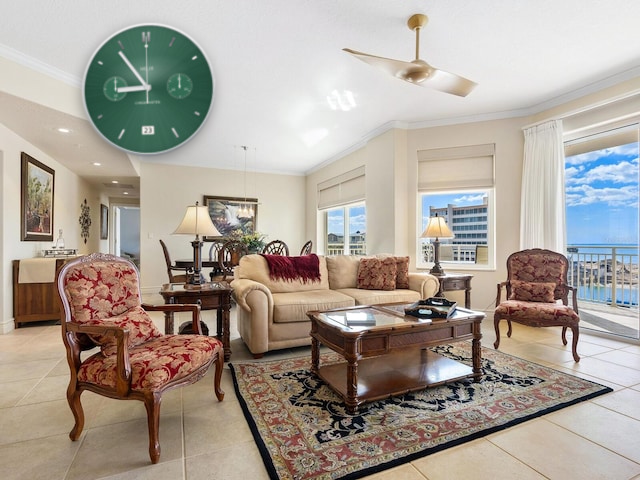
h=8 m=54
